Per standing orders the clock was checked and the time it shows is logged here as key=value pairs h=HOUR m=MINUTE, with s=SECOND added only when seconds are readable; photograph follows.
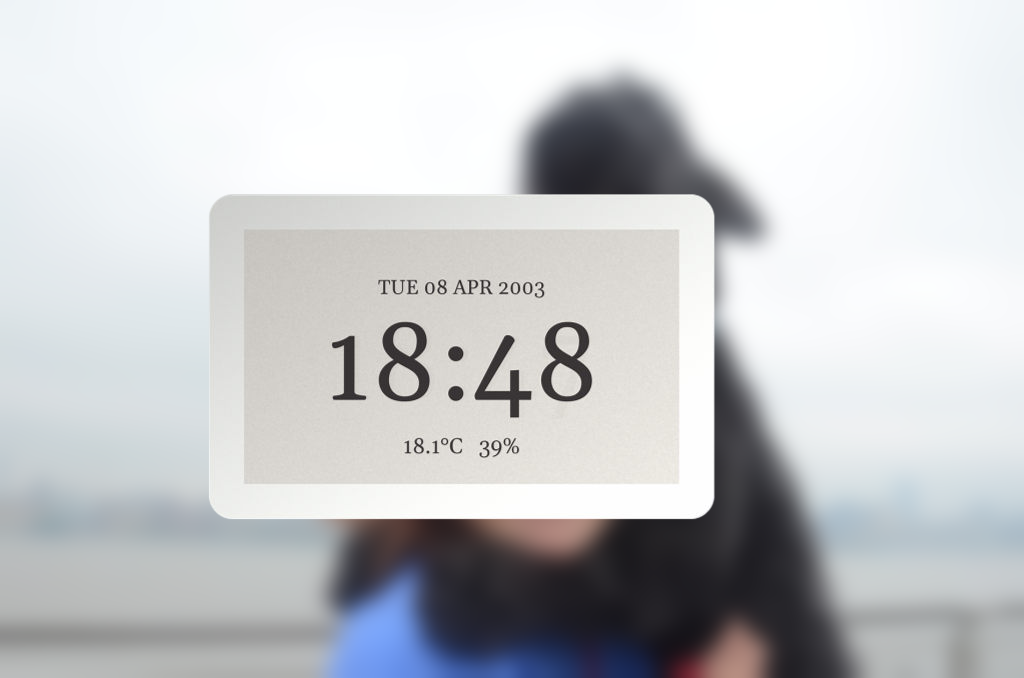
h=18 m=48
